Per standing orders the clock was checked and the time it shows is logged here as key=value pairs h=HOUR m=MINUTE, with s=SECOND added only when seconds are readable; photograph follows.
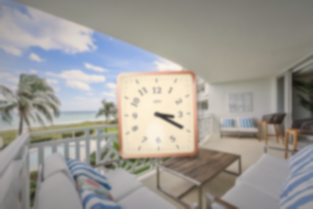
h=3 m=20
